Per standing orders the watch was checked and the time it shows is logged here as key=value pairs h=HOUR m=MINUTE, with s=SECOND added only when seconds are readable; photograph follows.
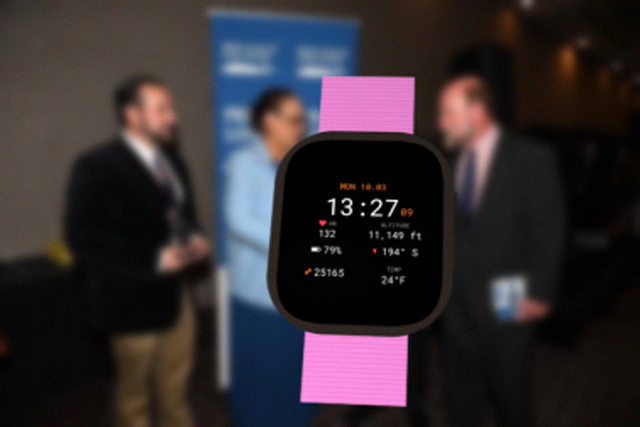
h=13 m=27
